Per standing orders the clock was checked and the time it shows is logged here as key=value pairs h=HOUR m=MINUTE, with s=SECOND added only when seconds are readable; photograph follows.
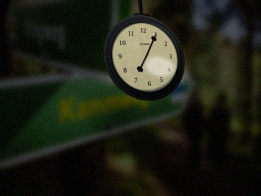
h=7 m=5
